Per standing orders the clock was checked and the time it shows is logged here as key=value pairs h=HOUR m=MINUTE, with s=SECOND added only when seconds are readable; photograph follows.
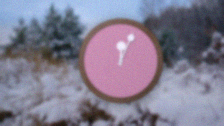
h=12 m=4
